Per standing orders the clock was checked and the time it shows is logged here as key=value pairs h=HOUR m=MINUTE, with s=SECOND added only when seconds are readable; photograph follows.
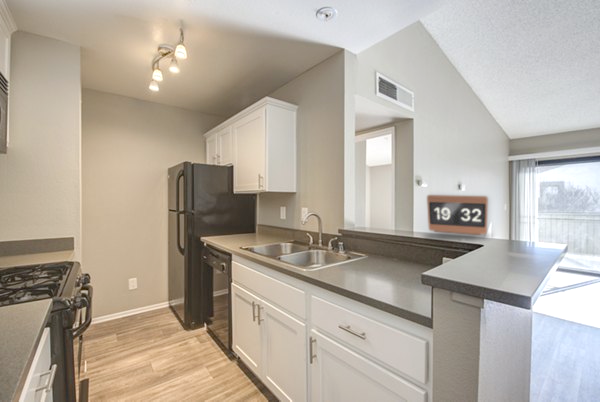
h=19 m=32
